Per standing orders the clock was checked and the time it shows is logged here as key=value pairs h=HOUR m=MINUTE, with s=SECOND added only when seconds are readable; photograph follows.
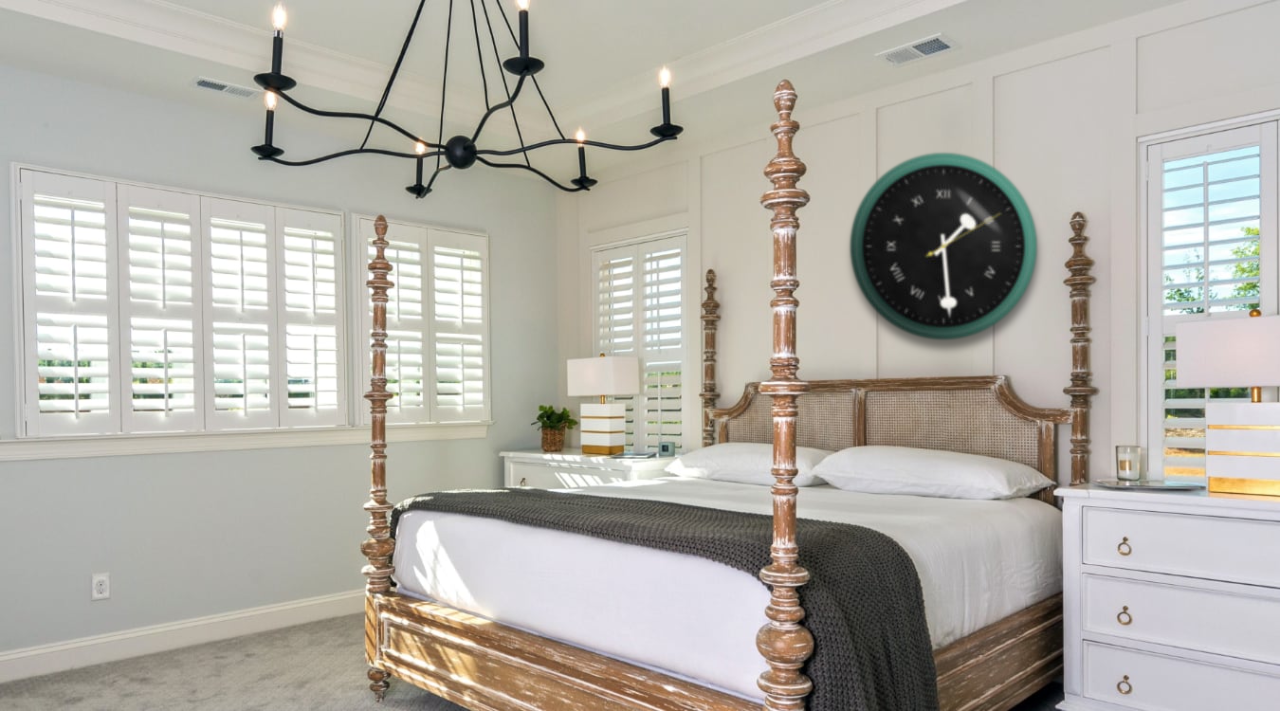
h=1 m=29 s=10
